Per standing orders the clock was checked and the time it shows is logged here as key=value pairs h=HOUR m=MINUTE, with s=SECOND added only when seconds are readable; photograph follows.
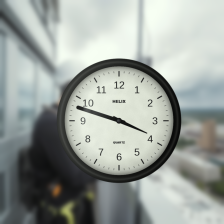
h=3 m=48
